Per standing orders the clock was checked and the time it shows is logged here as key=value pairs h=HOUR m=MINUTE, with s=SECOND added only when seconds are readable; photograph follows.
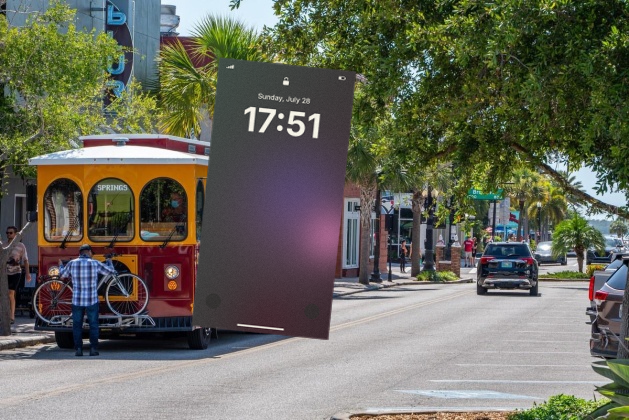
h=17 m=51
